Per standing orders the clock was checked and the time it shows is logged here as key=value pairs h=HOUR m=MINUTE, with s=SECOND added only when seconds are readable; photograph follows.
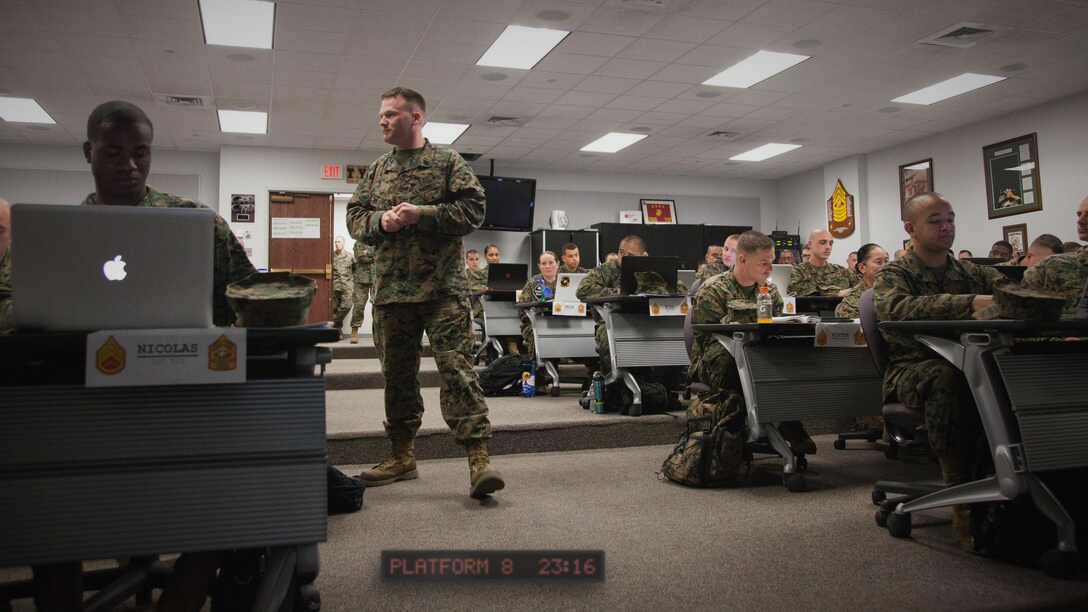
h=23 m=16
